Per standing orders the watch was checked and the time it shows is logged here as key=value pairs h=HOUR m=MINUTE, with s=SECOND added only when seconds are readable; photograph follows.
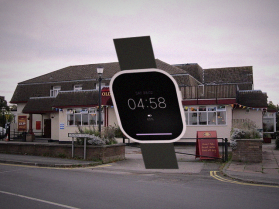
h=4 m=58
